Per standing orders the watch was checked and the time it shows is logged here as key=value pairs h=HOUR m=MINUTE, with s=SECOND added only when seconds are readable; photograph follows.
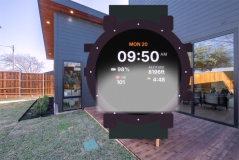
h=9 m=50
